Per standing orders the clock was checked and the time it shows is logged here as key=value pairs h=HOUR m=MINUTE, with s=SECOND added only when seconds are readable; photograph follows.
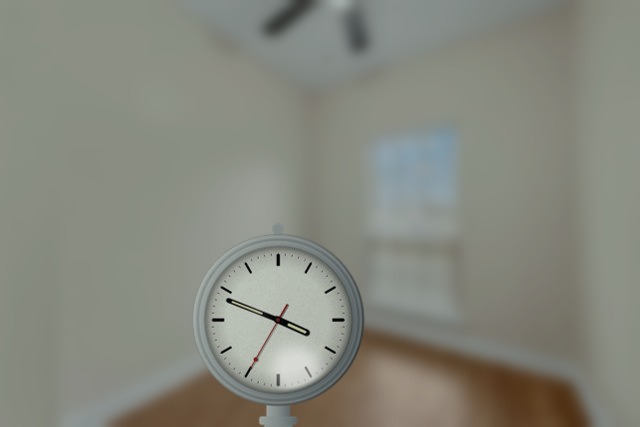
h=3 m=48 s=35
